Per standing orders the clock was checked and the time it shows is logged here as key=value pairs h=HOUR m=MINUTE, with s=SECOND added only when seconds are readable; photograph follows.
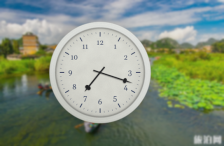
h=7 m=18
